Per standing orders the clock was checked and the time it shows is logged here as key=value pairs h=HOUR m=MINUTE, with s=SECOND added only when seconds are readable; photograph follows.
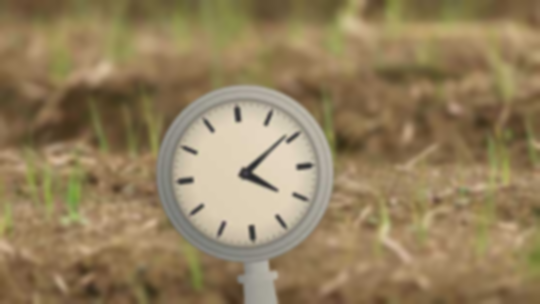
h=4 m=9
